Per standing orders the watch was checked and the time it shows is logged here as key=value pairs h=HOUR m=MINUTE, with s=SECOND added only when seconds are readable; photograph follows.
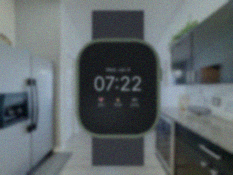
h=7 m=22
